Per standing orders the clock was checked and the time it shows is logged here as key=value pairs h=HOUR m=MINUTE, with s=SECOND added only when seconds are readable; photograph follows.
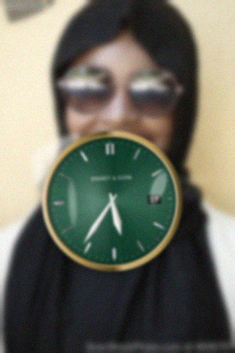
h=5 m=36
